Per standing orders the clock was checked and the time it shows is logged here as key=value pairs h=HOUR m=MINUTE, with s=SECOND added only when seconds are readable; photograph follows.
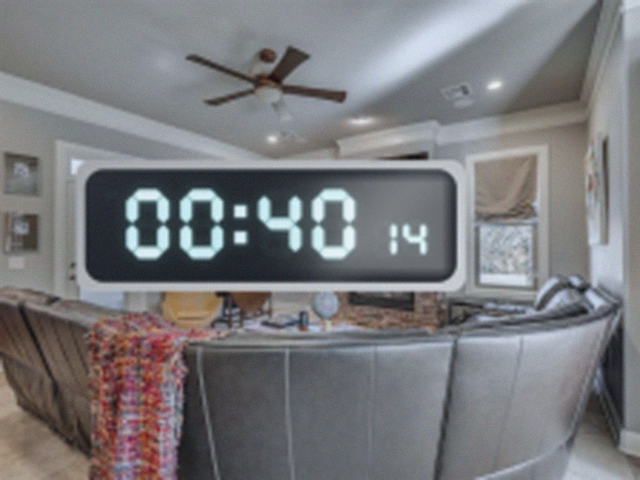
h=0 m=40 s=14
